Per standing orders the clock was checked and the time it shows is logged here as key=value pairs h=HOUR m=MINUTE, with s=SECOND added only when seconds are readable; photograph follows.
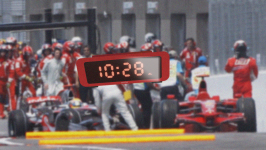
h=10 m=28
